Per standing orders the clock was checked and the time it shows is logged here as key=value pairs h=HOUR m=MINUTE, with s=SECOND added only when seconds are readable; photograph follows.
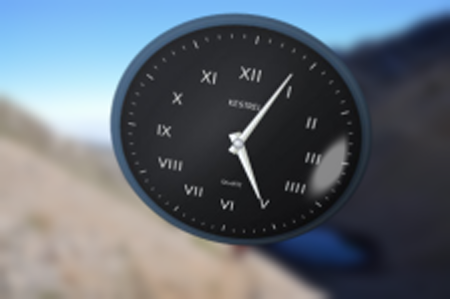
h=5 m=4
